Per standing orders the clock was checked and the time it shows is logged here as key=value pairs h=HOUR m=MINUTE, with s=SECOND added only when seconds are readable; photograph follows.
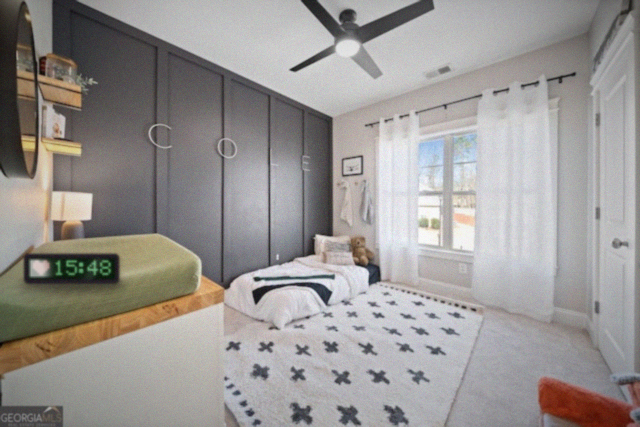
h=15 m=48
